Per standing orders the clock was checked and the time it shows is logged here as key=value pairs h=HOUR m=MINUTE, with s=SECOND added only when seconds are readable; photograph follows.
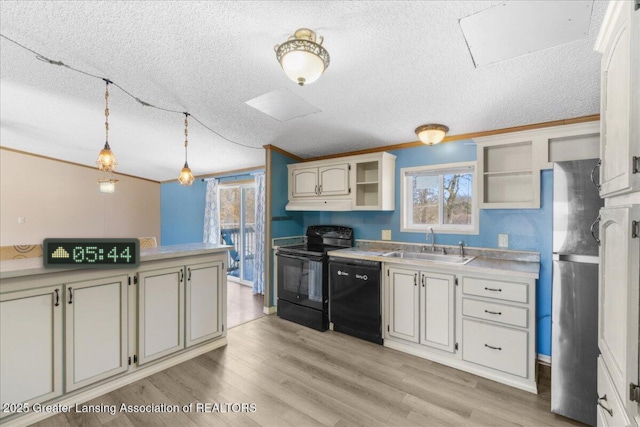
h=5 m=44
